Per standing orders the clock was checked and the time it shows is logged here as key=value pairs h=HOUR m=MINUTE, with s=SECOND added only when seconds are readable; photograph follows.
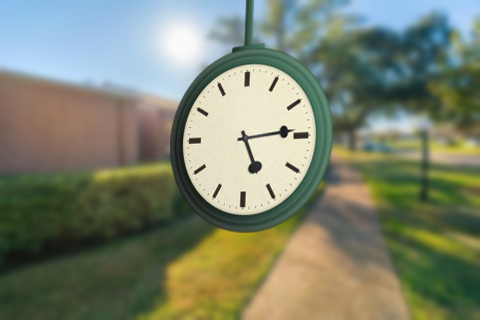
h=5 m=14
